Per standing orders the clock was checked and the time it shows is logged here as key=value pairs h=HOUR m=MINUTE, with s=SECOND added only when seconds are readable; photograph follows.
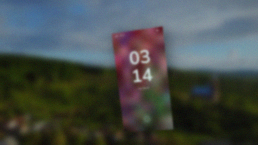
h=3 m=14
